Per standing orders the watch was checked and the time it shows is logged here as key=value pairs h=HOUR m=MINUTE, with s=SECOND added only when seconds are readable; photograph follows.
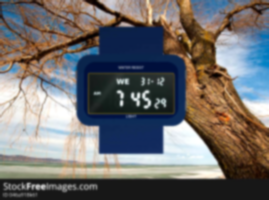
h=7 m=45
